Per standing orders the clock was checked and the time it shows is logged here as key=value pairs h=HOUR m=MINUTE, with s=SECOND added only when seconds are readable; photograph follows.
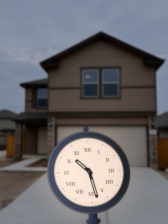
h=10 m=28
